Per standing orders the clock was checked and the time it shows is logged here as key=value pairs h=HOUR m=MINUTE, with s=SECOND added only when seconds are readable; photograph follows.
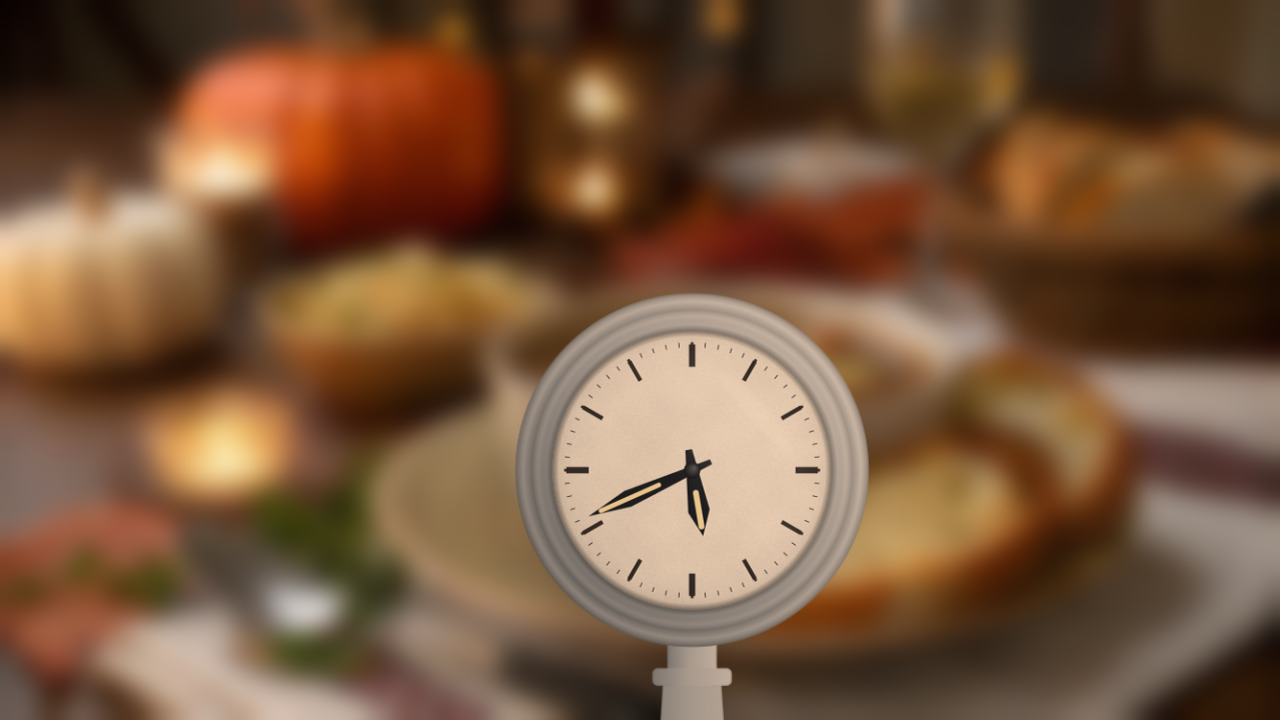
h=5 m=41
